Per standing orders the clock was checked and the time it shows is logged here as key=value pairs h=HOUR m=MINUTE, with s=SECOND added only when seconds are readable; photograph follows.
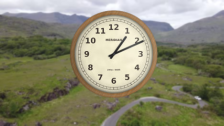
h=1 m=11
